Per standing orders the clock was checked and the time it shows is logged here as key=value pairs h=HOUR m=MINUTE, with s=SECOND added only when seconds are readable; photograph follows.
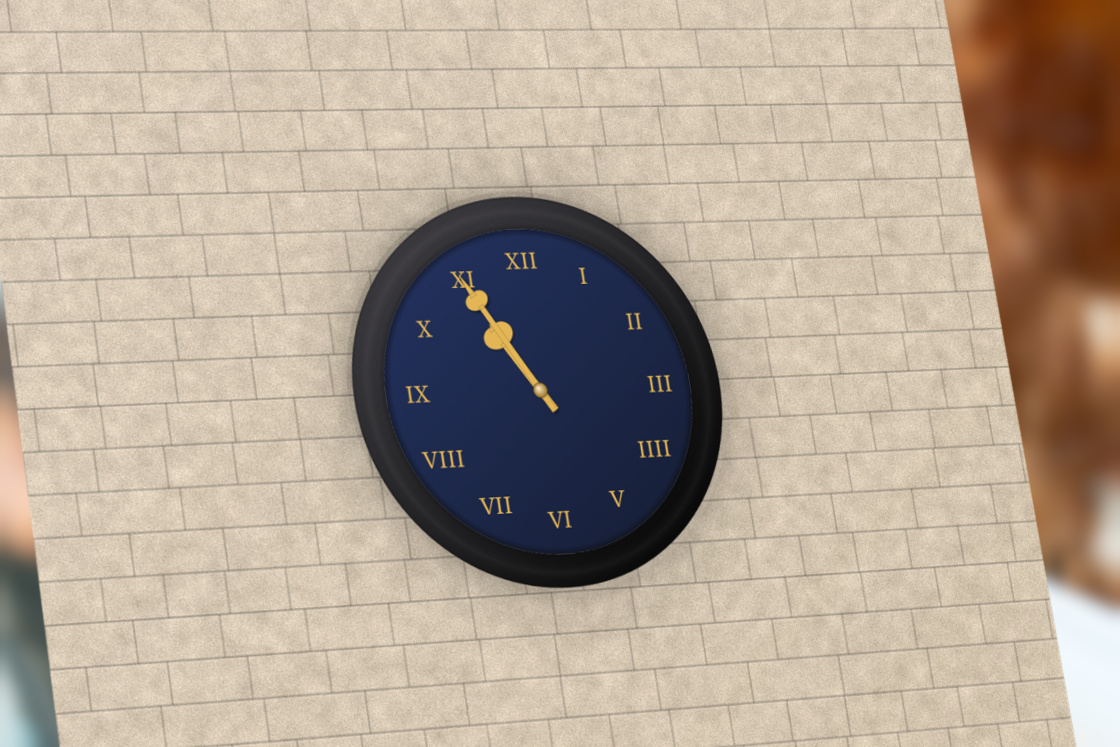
h=10 m=55
